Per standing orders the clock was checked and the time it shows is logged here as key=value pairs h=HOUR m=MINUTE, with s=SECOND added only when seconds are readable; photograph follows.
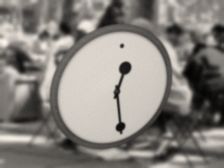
h=12 m=28
